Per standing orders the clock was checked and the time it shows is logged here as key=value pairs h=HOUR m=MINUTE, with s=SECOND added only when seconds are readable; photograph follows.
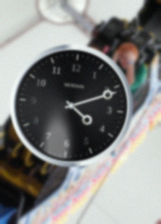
h=4 m=11
